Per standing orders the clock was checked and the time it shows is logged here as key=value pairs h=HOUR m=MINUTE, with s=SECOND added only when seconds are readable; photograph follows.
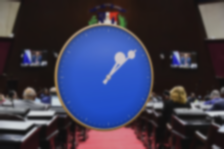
h=1 m=8
